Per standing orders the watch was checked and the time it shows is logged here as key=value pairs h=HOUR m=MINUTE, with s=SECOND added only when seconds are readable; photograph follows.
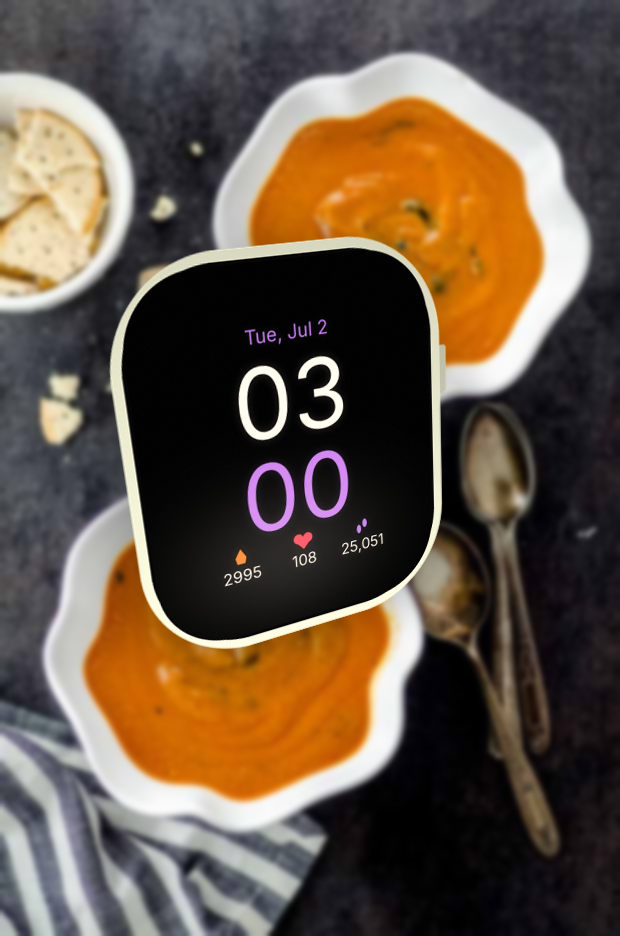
h=3 m=0
